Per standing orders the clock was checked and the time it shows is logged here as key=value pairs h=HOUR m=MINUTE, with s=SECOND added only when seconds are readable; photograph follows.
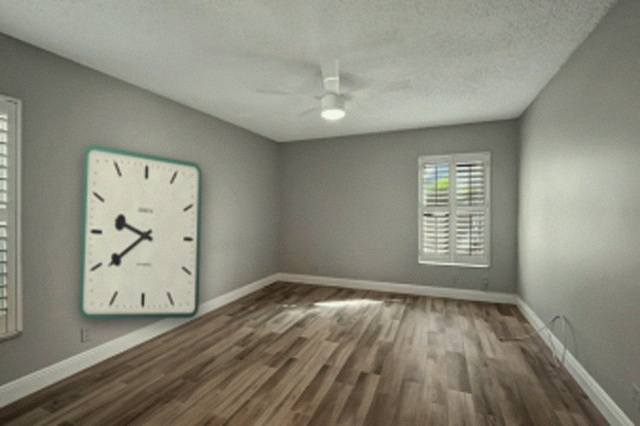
h=9 m=39
